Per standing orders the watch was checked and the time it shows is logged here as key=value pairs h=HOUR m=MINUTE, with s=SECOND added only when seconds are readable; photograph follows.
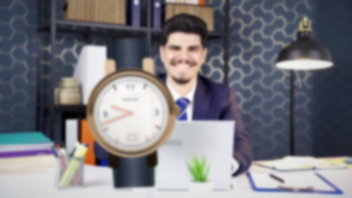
h=9 m=42
